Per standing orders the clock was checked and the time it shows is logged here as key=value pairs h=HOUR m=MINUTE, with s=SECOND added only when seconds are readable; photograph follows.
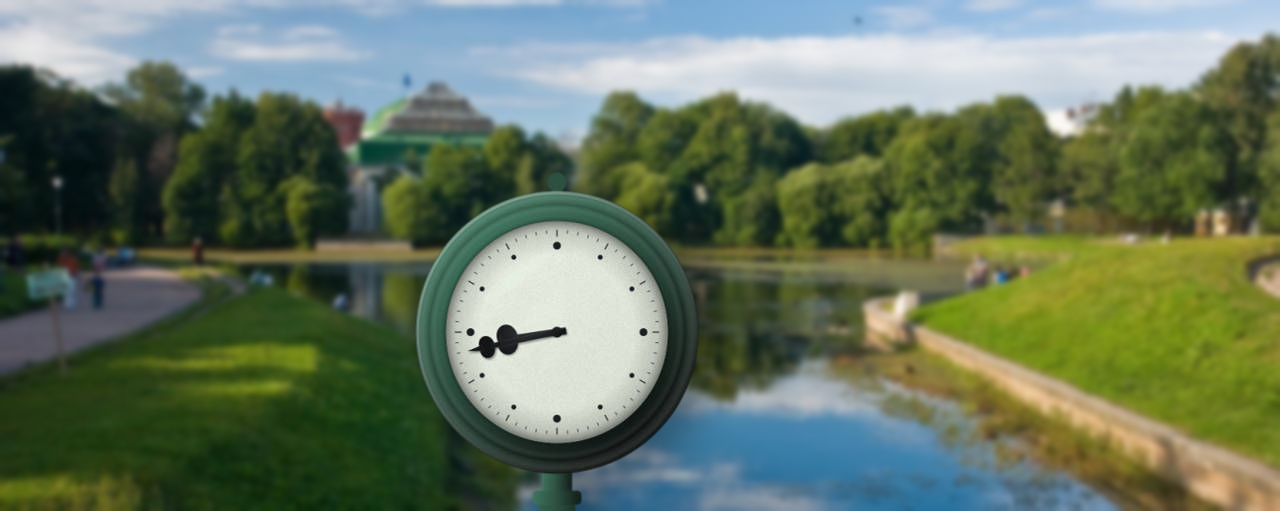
h=8 m=43
